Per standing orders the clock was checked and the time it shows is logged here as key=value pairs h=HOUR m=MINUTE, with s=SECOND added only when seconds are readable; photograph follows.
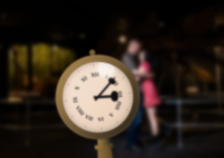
h=3 m=8
